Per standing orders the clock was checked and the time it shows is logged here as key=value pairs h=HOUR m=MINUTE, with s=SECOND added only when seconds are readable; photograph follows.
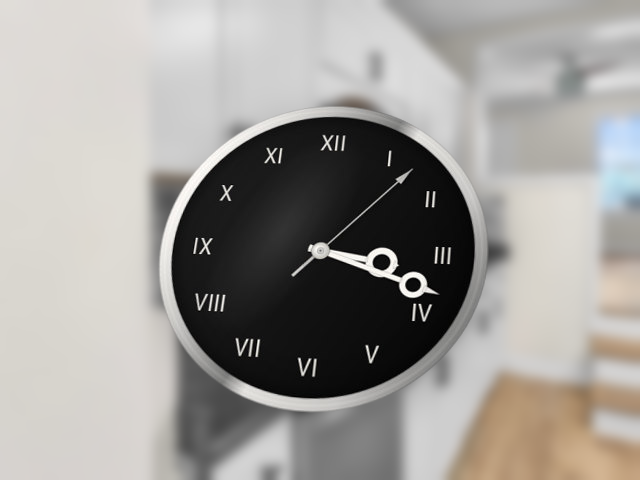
h=3 m=18 s=7
